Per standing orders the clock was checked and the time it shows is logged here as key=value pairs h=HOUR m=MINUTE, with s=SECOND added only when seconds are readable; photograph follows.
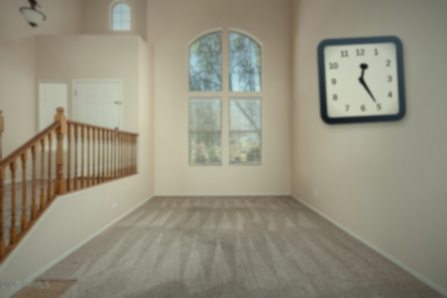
h=12 m=25
